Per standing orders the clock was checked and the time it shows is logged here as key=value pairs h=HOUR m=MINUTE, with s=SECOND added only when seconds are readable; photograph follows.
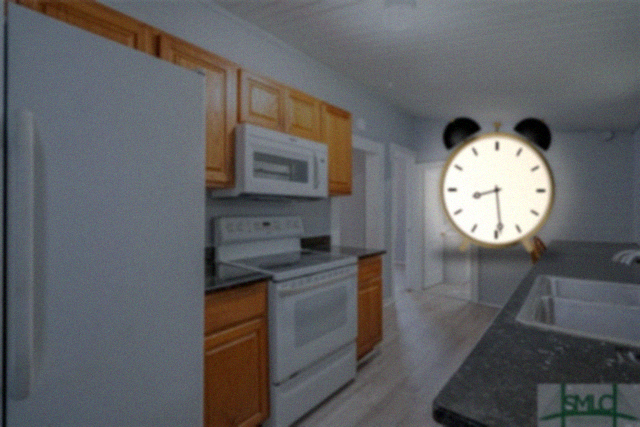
h=8 m=29
